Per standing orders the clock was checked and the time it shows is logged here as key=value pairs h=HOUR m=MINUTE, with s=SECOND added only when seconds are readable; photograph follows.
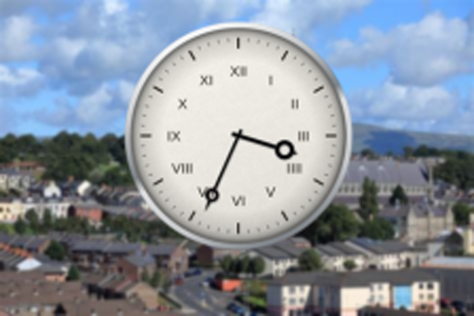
h=3 m=34
